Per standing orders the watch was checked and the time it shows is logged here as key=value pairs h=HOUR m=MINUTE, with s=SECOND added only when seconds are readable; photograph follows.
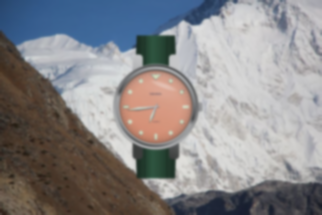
h=6 m=44
